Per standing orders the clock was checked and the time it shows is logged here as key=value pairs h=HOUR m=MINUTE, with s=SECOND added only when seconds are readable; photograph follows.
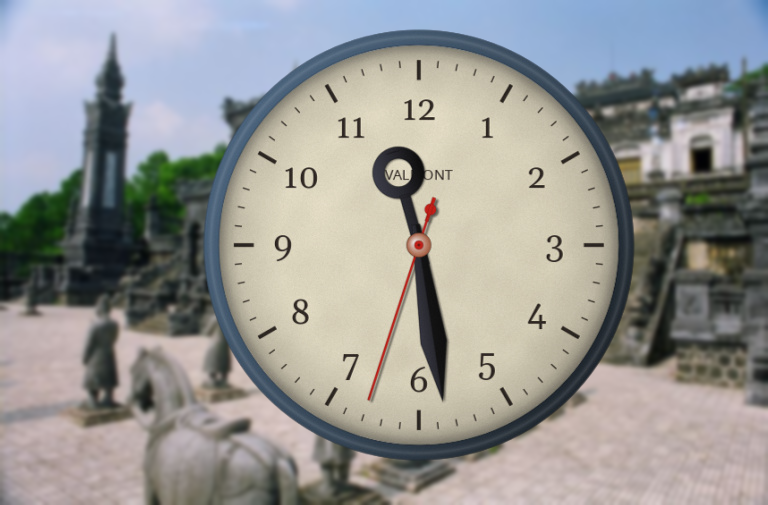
h=11 m=28 s=33
